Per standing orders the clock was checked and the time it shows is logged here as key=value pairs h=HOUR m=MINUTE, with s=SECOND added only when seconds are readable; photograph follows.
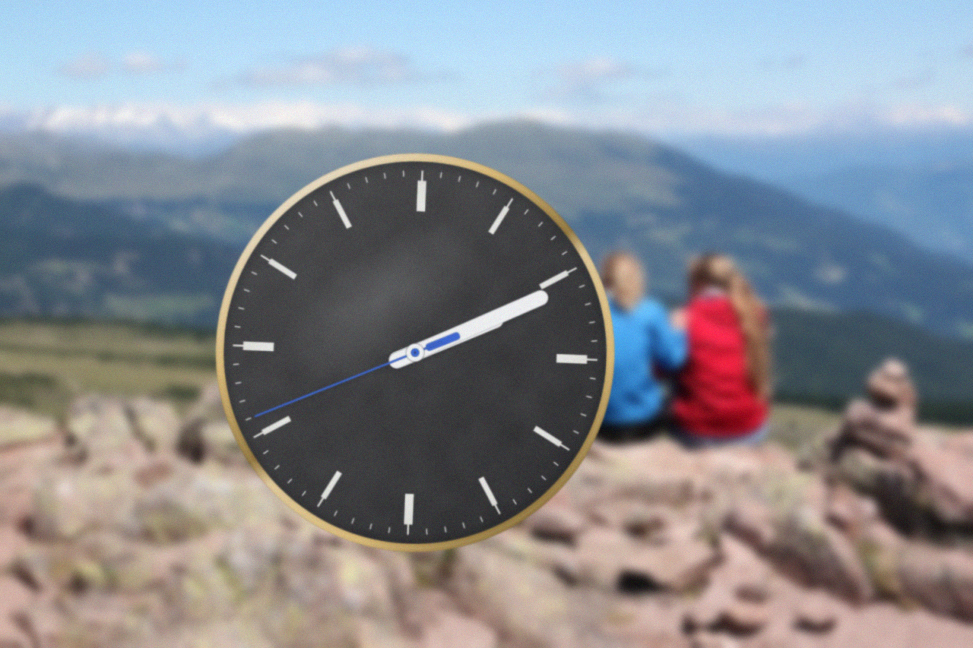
h=2 m=10 s=41
